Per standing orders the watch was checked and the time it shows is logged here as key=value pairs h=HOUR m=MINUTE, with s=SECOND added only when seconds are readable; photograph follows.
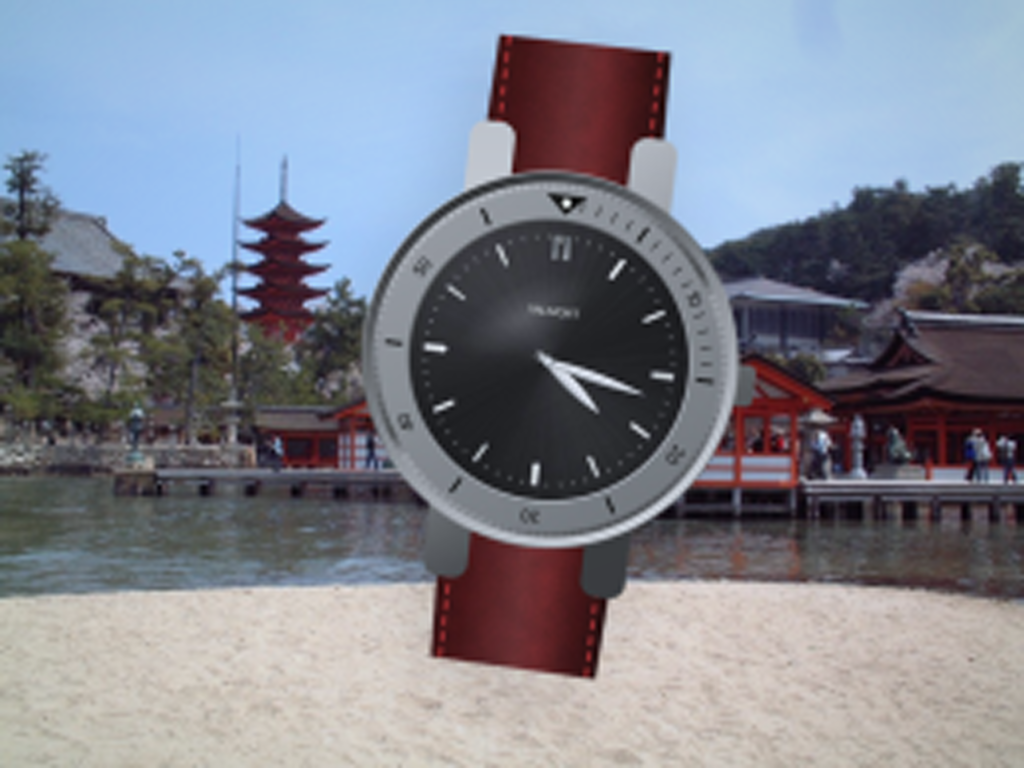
h=4 m=17
